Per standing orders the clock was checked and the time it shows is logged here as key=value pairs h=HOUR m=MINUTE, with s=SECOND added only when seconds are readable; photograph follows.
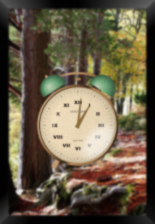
h=1 m=1
